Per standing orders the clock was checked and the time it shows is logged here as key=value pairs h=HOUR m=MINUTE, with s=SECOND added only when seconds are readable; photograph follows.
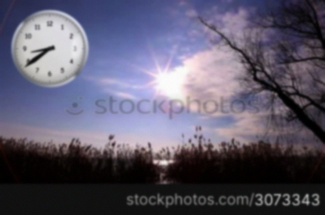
h=8 m=39
